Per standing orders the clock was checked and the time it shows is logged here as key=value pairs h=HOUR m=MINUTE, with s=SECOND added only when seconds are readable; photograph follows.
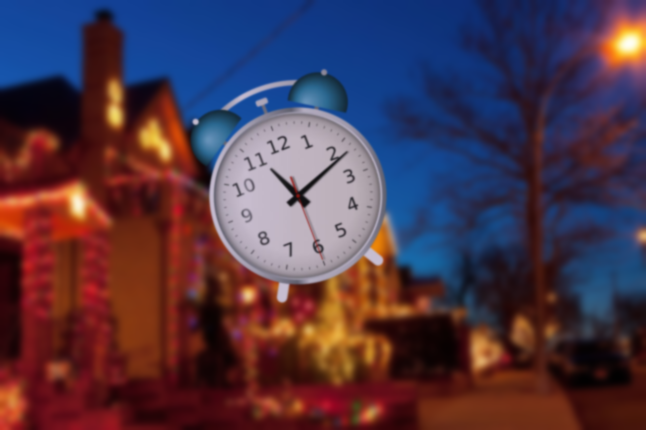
h=11 m=11 s=30
